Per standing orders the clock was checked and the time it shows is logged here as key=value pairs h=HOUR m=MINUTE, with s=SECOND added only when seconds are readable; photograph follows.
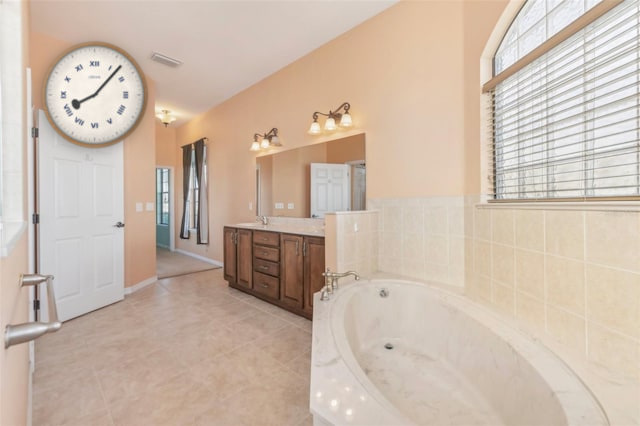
h=8 m=7
